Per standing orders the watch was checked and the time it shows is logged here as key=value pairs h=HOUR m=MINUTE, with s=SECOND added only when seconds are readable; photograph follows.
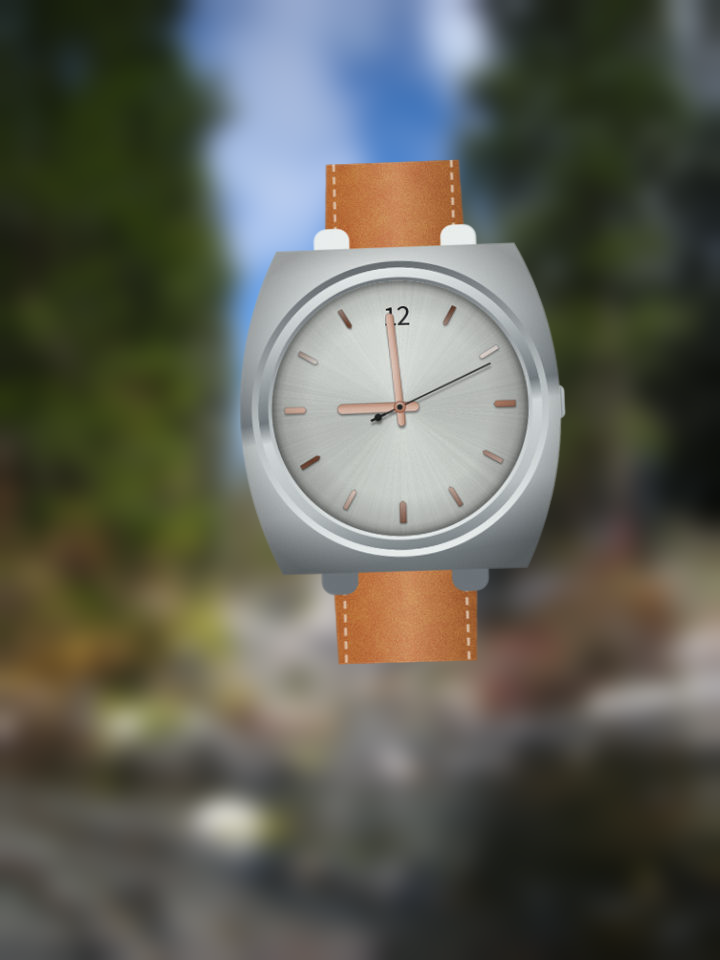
h=8 m=59 s=11
